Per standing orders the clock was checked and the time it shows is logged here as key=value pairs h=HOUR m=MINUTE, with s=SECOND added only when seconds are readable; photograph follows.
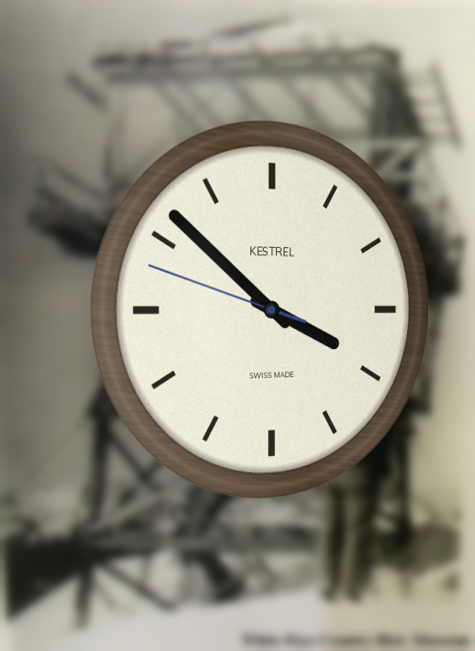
h=3 m=51 s=48
